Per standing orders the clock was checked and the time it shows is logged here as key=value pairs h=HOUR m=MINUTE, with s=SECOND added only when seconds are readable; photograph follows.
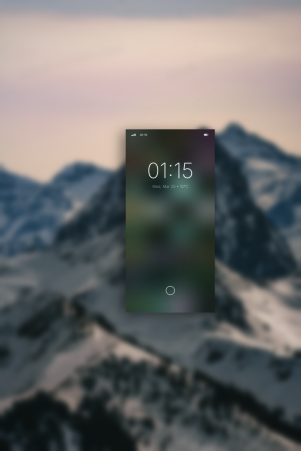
h=1 m=15
